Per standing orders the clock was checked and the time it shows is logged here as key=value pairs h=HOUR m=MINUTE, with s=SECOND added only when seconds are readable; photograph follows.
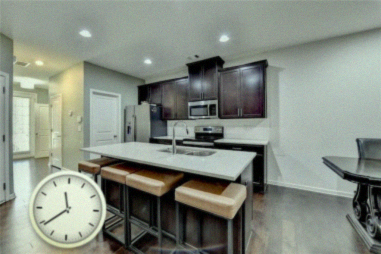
h=11 m=39
